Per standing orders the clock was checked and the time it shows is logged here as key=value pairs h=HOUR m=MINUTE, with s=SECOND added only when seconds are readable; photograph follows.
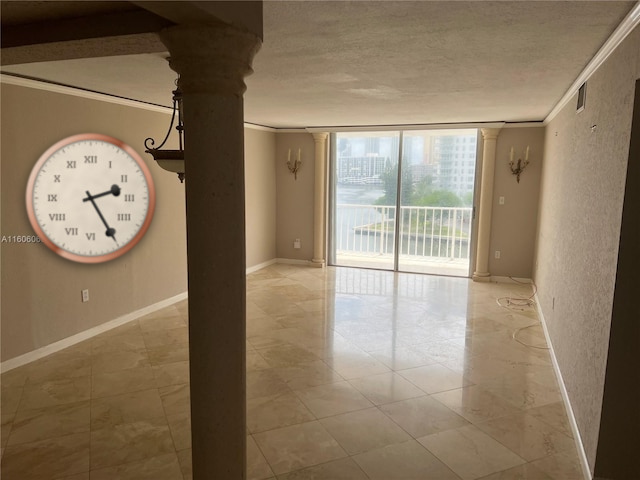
h=2 m=25
